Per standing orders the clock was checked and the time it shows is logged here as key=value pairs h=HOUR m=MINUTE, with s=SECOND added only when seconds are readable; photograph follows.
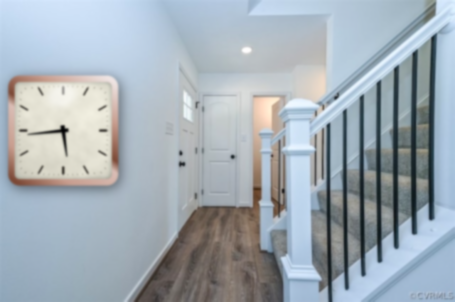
h=5 m=44
